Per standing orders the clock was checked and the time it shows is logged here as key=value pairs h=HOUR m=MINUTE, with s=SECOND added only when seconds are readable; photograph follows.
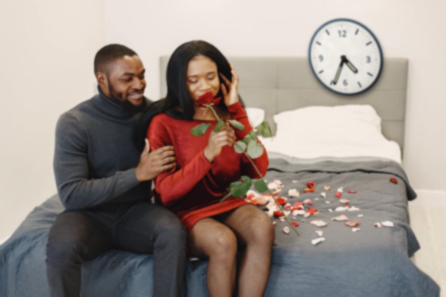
h=4 m=34
